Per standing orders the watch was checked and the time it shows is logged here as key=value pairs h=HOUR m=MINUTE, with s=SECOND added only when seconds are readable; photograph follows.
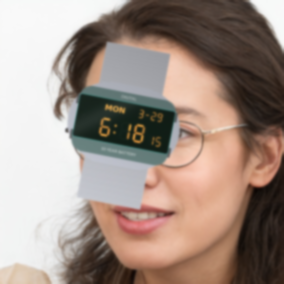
h=6 m=18
